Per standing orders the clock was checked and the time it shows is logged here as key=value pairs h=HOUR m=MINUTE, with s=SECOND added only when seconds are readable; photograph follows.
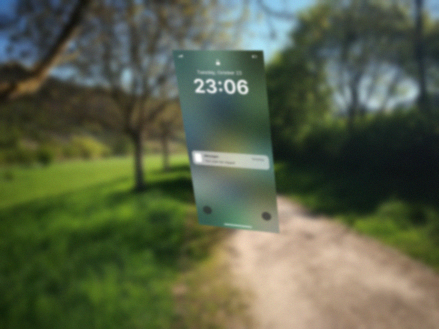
h=23 m=6
